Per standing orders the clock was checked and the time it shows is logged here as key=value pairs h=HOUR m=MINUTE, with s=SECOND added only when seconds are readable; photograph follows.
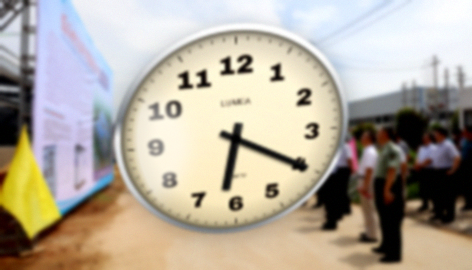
h=6 m=20
